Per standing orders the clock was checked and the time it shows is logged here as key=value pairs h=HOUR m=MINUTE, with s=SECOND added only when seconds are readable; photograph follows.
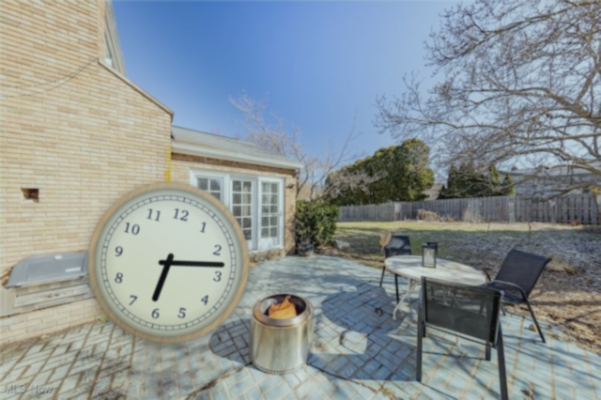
h=6 m=13
